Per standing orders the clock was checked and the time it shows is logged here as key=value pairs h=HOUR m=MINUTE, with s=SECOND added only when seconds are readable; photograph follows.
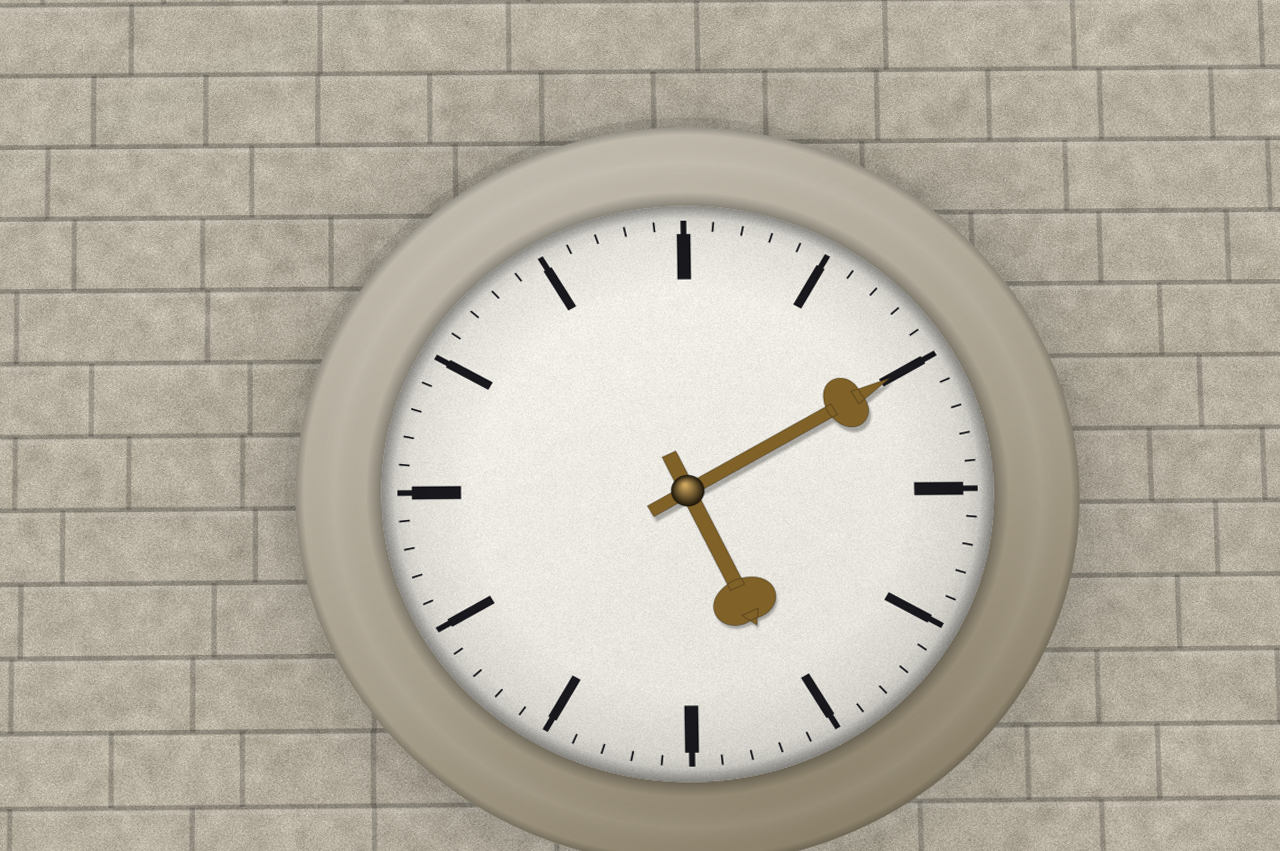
h=5 m=10
